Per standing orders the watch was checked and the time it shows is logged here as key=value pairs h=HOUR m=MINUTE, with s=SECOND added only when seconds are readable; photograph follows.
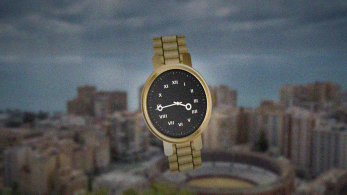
h=3 m=44
